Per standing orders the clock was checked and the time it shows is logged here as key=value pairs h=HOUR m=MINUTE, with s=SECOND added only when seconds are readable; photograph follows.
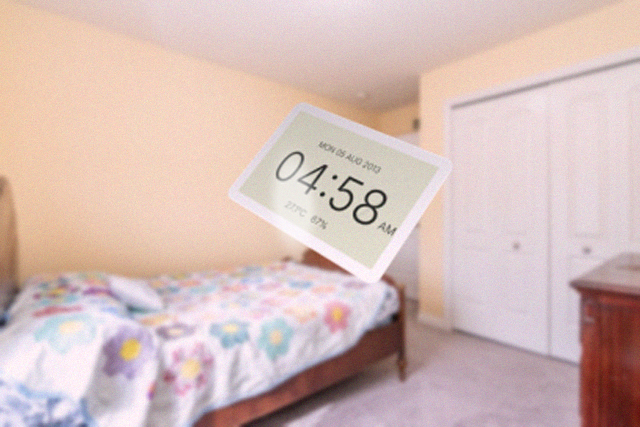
h=4 m=58
